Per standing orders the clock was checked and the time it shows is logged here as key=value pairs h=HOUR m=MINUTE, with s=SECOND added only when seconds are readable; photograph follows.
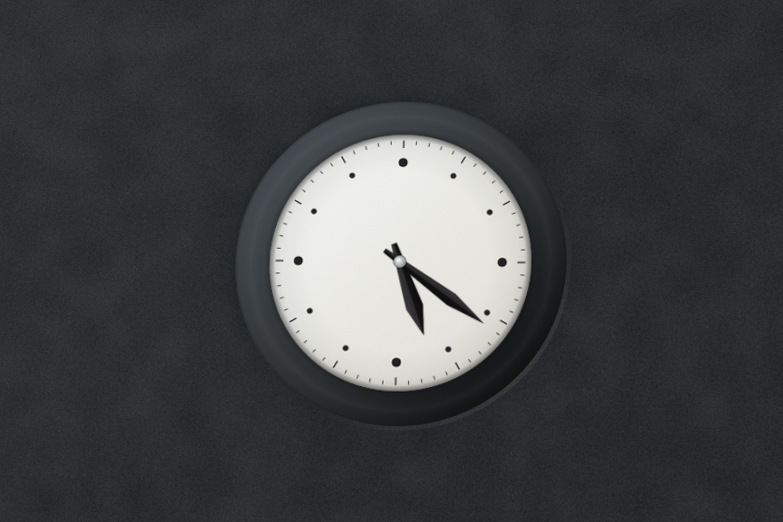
h=5 m=21
